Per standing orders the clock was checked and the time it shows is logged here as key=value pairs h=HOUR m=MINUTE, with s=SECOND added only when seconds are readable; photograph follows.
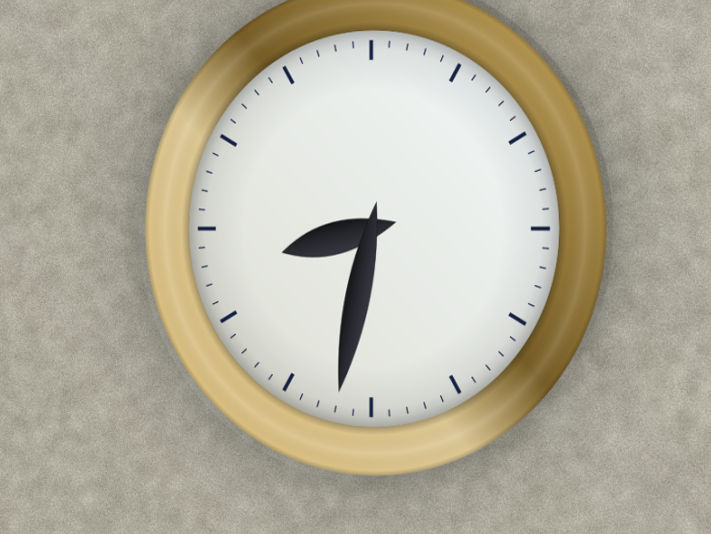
h=8 m=32
